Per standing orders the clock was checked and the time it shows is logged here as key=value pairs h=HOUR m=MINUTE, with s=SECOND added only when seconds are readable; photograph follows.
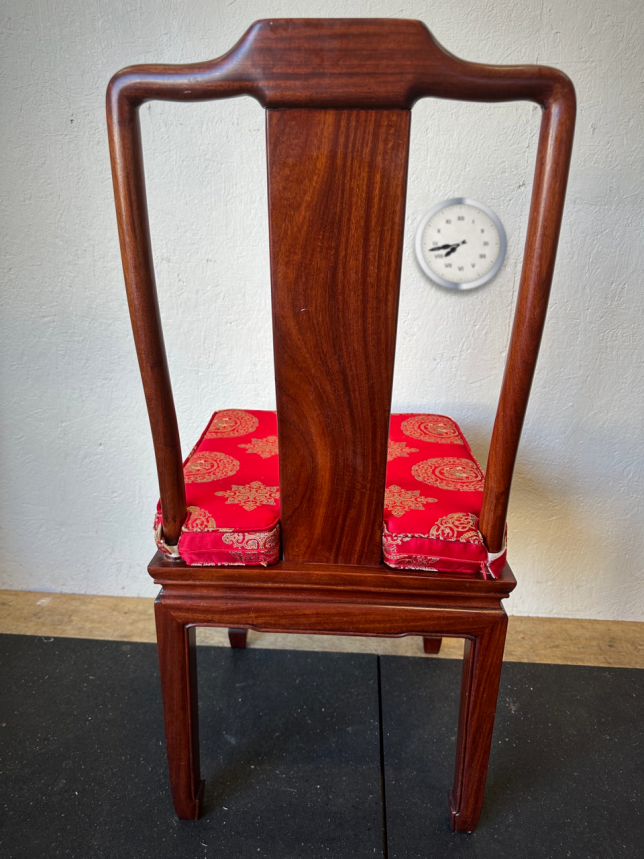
h=7 m=43
